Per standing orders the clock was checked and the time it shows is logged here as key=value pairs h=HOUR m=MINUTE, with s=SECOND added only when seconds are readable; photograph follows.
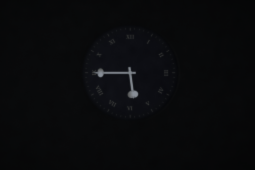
h=5 m=45
